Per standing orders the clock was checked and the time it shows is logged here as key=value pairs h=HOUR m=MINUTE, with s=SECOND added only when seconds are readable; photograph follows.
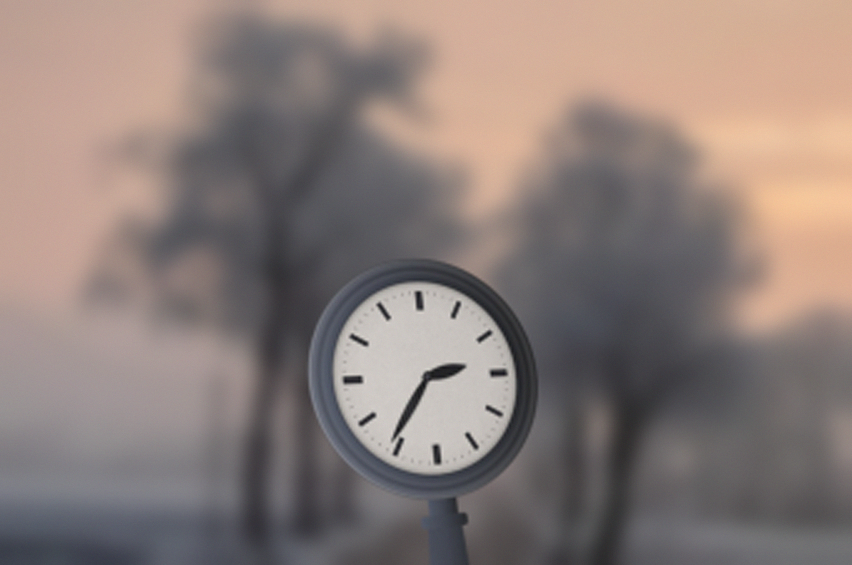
h=2 m=36
